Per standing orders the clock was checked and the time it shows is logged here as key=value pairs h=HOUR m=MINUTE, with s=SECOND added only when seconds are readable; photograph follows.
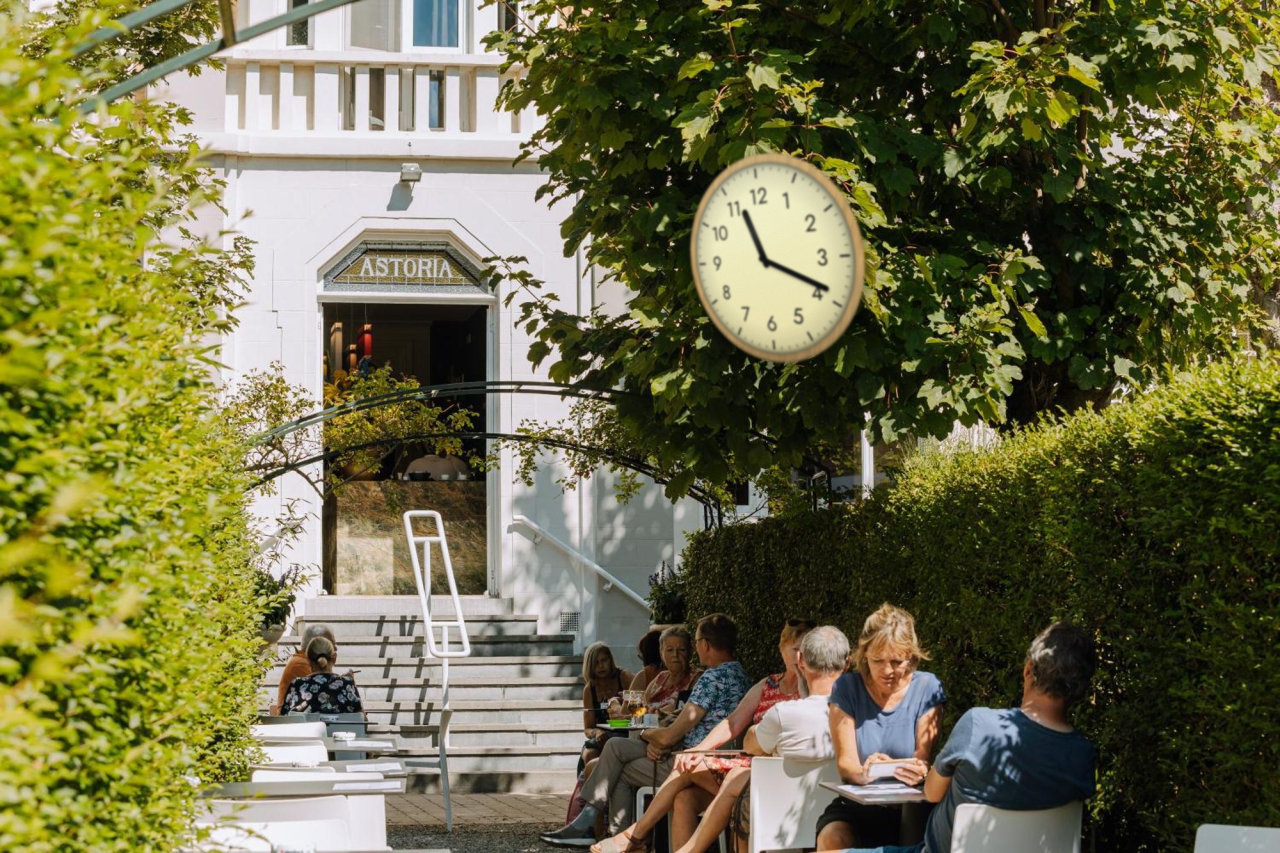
h=11 m=19
